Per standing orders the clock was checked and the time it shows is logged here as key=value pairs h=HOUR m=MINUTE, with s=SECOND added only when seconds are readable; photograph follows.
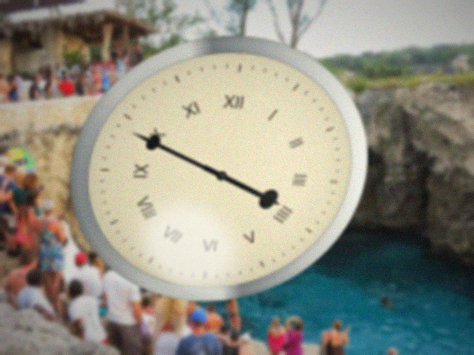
h=3 m=49
